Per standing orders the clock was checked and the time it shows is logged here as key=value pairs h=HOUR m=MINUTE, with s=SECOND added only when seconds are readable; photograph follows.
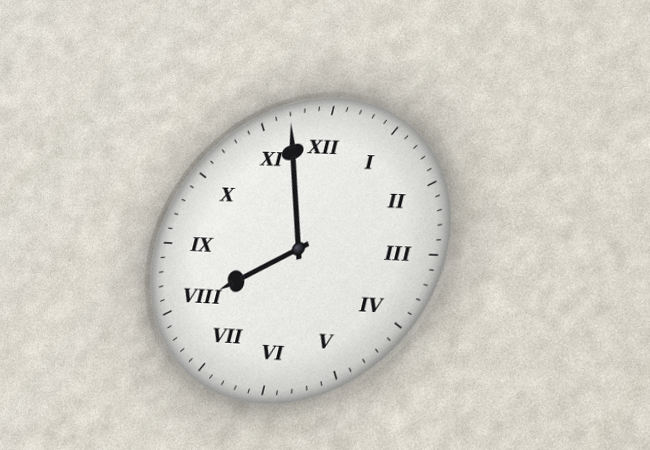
h=7 m=57
